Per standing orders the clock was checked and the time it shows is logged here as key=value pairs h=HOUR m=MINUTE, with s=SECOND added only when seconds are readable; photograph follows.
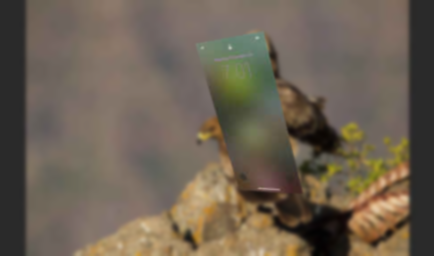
h=7 m=1
